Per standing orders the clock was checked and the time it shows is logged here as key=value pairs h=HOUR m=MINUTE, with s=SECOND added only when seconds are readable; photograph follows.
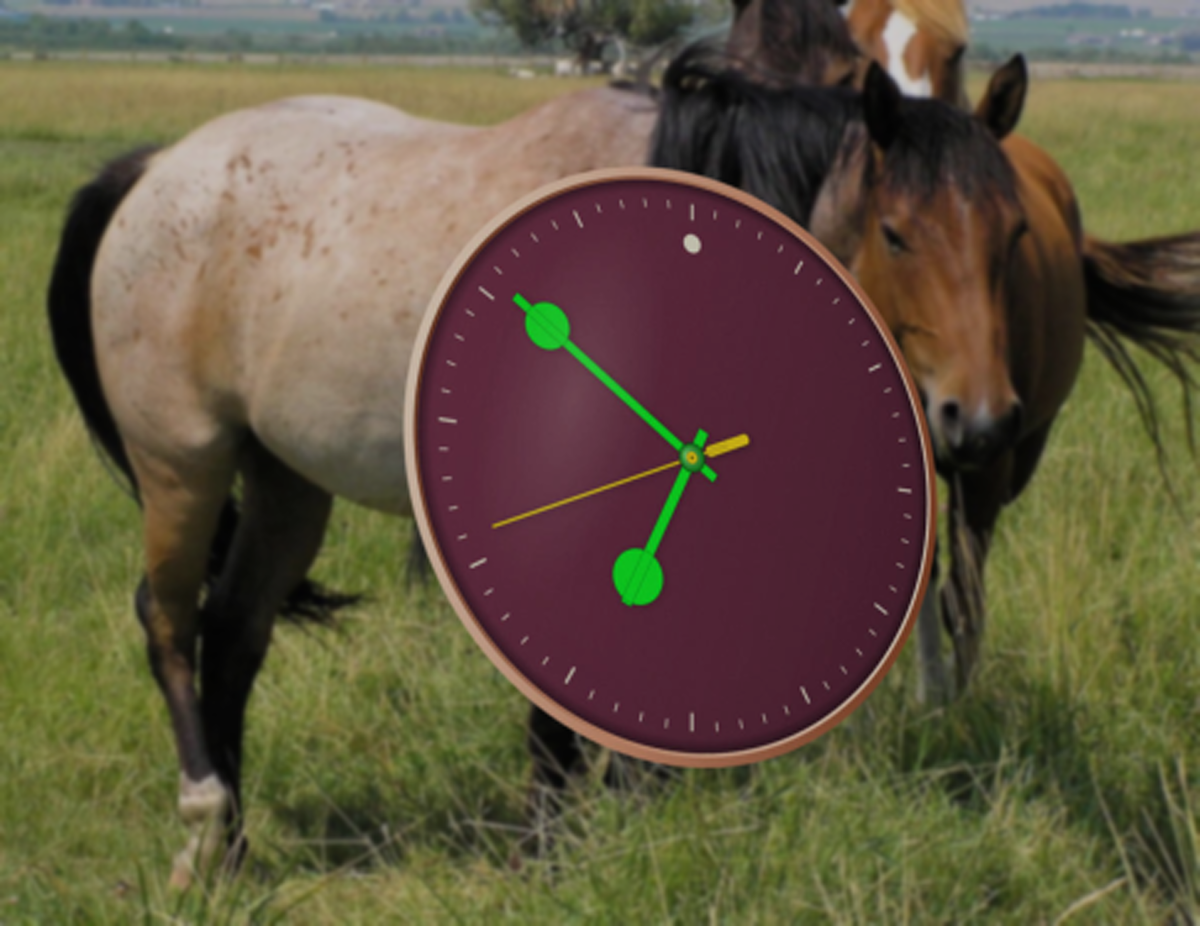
h=6 m=50 s=41
